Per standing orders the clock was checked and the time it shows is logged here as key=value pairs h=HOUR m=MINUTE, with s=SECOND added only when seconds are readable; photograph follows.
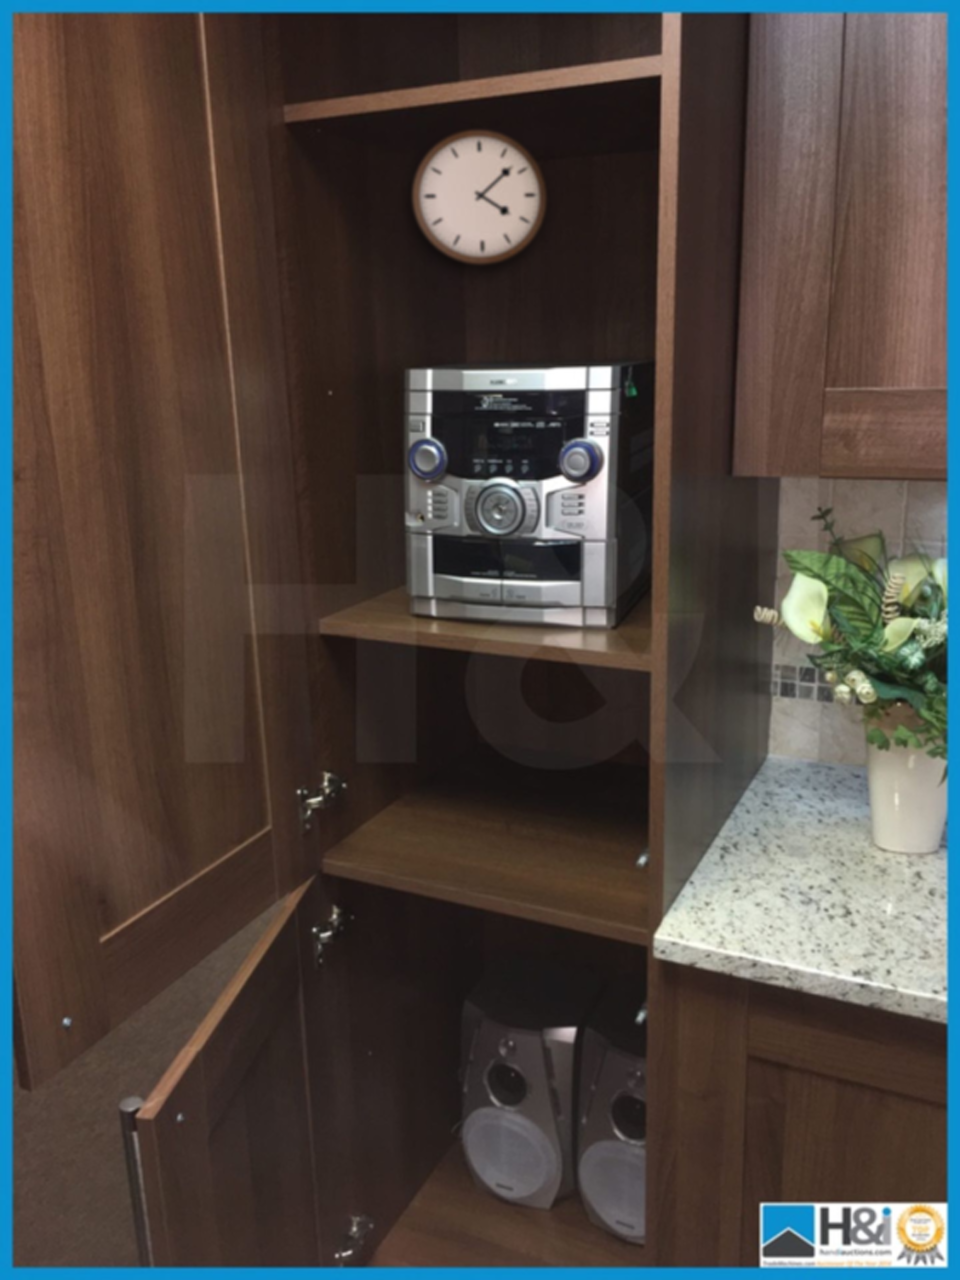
h=4 m=8
